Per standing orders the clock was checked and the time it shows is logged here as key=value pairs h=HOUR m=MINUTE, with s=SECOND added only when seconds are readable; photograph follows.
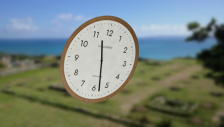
h=11 m=28
